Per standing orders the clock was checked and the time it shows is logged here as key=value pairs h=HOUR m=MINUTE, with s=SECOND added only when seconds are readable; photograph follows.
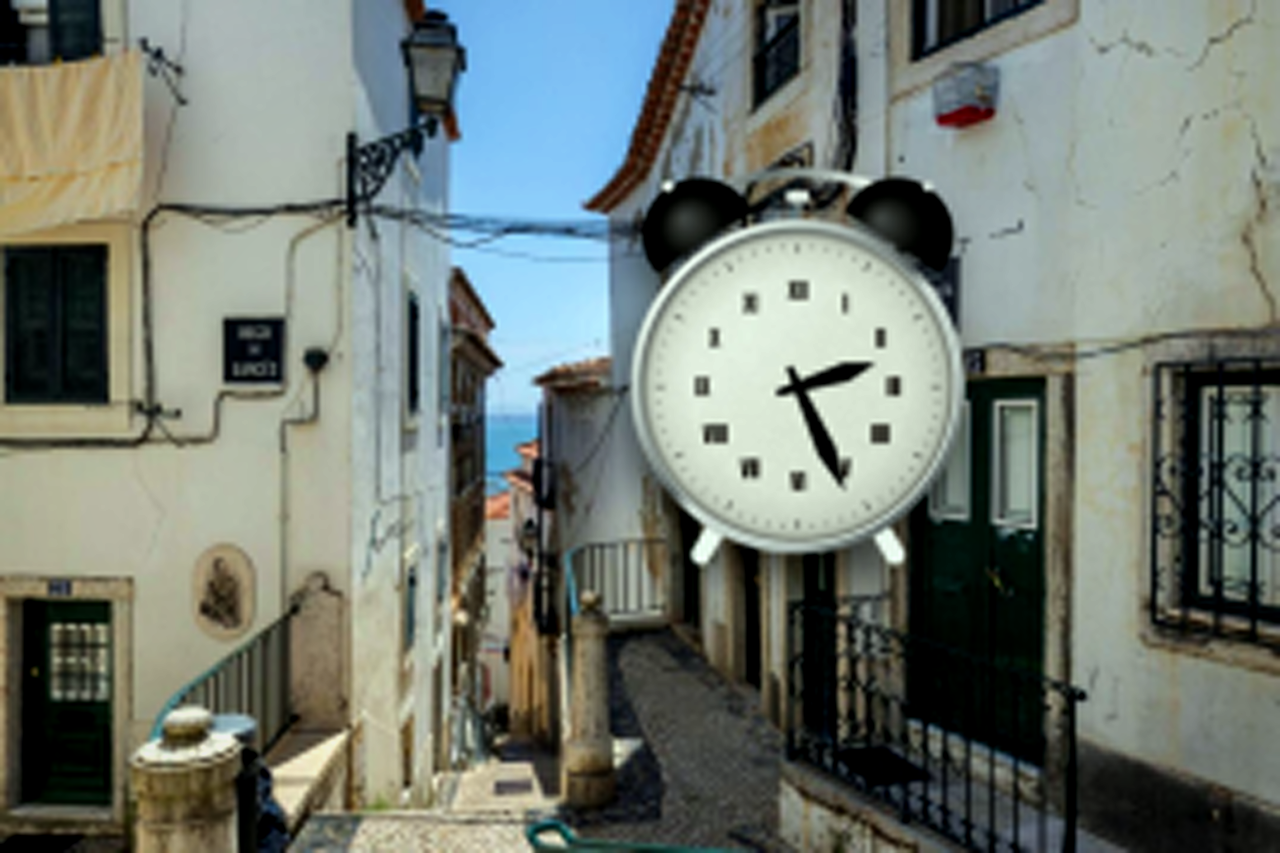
h=2 m=26
